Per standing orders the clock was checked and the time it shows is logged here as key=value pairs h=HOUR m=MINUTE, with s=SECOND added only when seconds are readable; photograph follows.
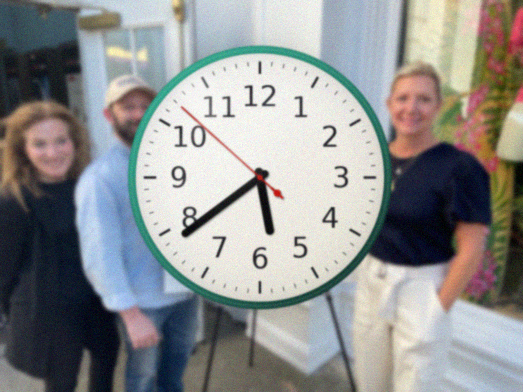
h=5 m=38 s=52
